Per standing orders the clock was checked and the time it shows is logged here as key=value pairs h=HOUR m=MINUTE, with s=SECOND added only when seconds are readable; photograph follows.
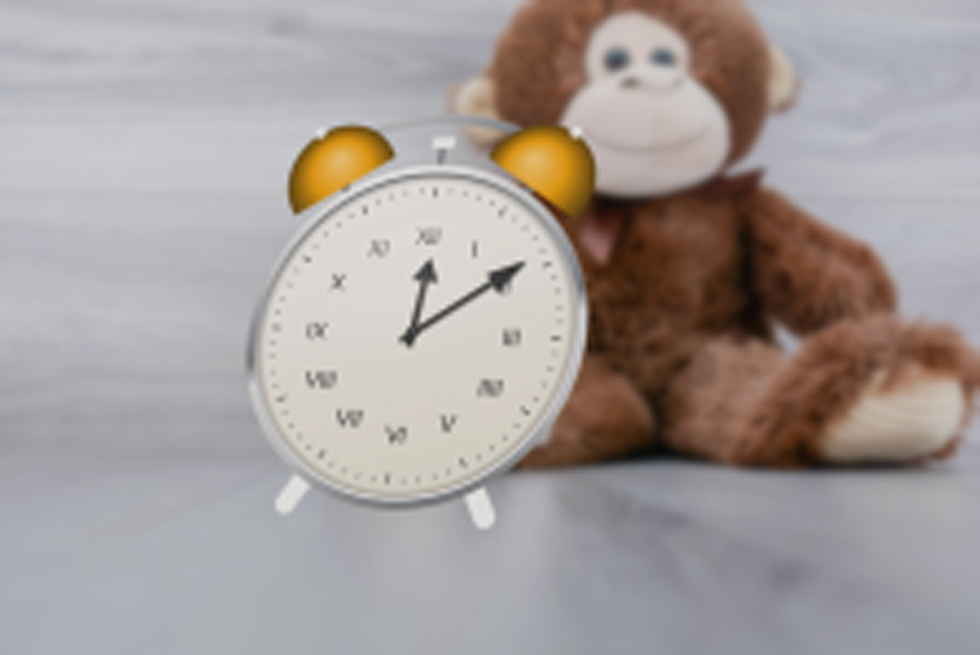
h=12 m=9
